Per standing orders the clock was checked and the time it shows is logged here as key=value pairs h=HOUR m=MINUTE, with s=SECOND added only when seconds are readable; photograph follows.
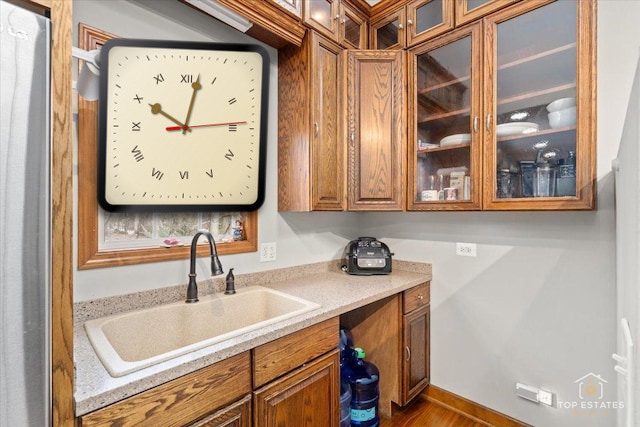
h=10 m=2 s=14
